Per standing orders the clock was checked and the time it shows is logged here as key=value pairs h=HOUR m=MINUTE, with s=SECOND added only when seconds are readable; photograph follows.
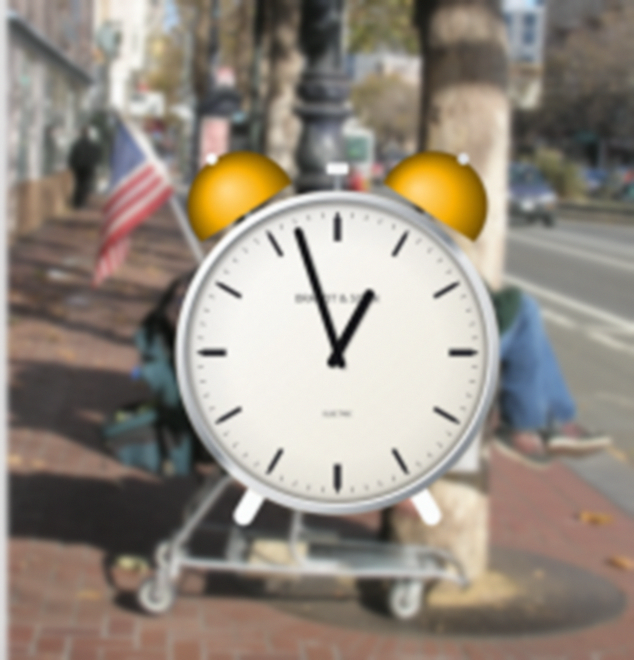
h=12 m=57
